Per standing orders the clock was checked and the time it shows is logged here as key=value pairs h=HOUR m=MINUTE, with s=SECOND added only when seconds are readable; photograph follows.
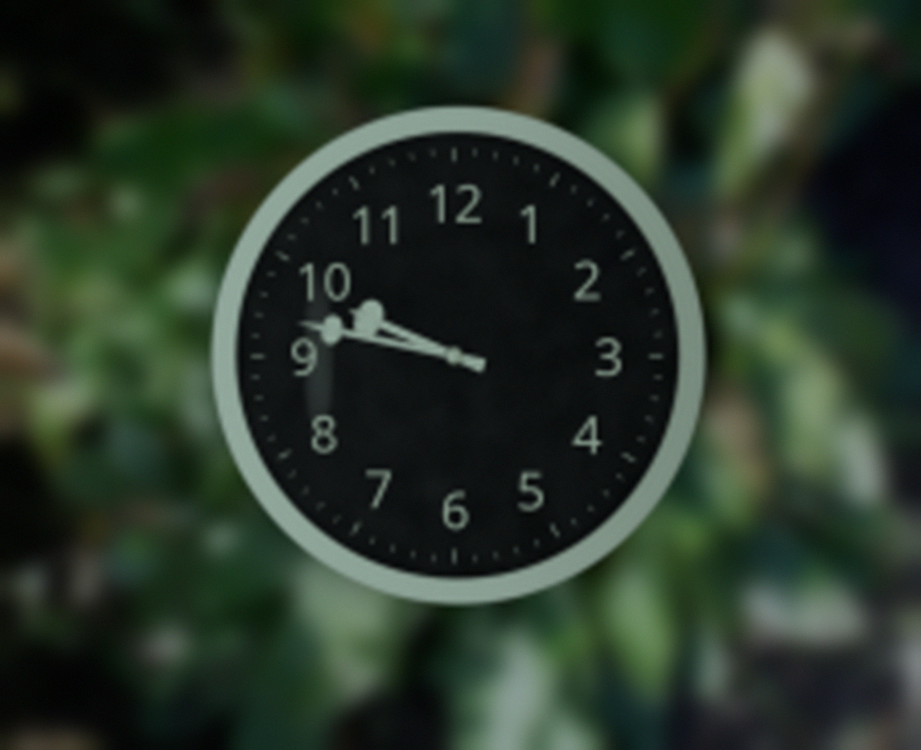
h=9 m=47
